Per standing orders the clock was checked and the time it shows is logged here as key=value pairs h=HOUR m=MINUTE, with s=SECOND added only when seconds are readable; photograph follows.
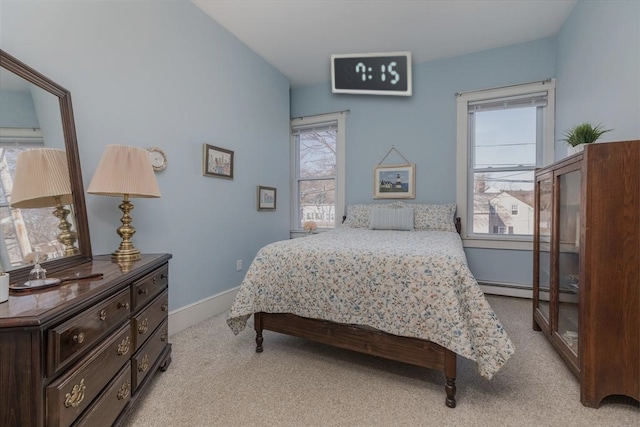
h=7 m=15
